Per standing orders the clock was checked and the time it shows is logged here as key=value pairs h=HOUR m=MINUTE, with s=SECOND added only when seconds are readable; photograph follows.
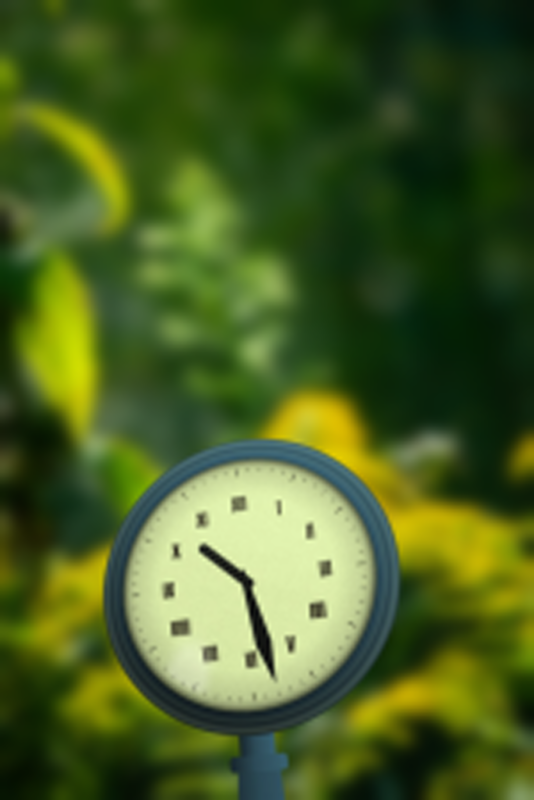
h=10 m=28
